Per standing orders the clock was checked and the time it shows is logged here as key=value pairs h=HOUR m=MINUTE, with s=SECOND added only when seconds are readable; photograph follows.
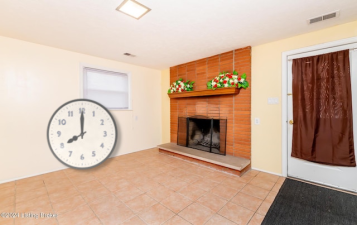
h=8 m=0
